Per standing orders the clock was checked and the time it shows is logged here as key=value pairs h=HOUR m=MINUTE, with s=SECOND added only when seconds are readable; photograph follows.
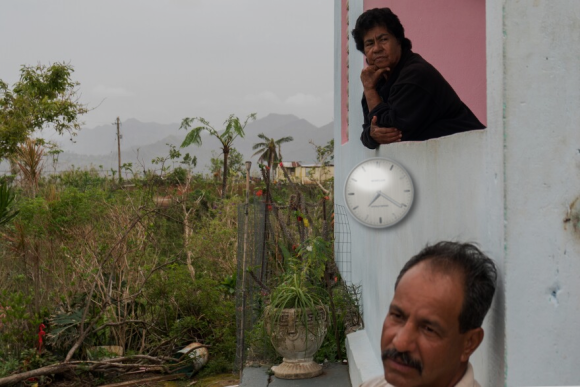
h=7 m=21
